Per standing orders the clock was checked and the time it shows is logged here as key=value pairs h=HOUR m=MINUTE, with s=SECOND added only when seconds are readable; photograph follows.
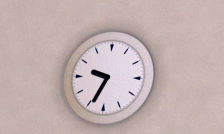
h=9 m=34
